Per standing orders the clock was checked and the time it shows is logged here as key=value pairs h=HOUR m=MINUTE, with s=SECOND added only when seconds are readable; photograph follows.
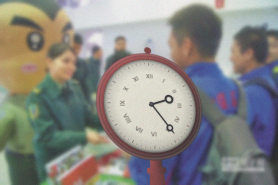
h=2 m=24
